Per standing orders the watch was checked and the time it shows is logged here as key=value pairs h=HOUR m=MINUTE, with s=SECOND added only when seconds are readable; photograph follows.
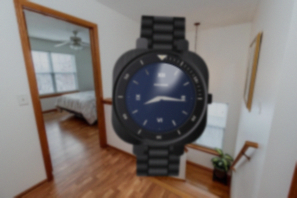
h=8 m=16
